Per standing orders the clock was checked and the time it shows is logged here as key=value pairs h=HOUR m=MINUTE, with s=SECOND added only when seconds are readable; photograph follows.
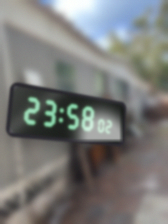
h=23 m=58 s=2
